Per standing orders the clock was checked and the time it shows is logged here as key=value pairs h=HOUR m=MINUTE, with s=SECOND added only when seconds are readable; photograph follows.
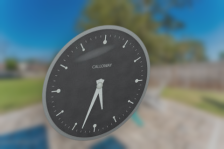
h=5 m=33
